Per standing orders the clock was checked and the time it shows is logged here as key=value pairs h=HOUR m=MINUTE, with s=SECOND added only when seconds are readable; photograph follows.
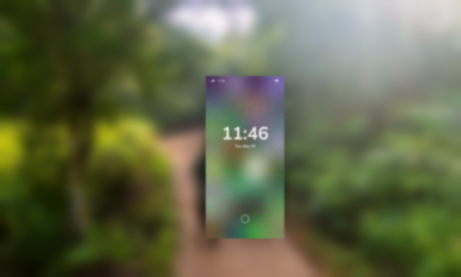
h=11 m=46
